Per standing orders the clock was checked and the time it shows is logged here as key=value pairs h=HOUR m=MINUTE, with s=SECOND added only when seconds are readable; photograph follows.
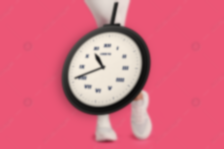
h=10 m=41
